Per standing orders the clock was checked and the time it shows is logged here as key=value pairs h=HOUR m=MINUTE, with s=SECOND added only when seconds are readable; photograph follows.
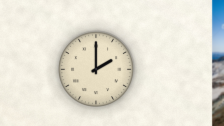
h=2 m=0
